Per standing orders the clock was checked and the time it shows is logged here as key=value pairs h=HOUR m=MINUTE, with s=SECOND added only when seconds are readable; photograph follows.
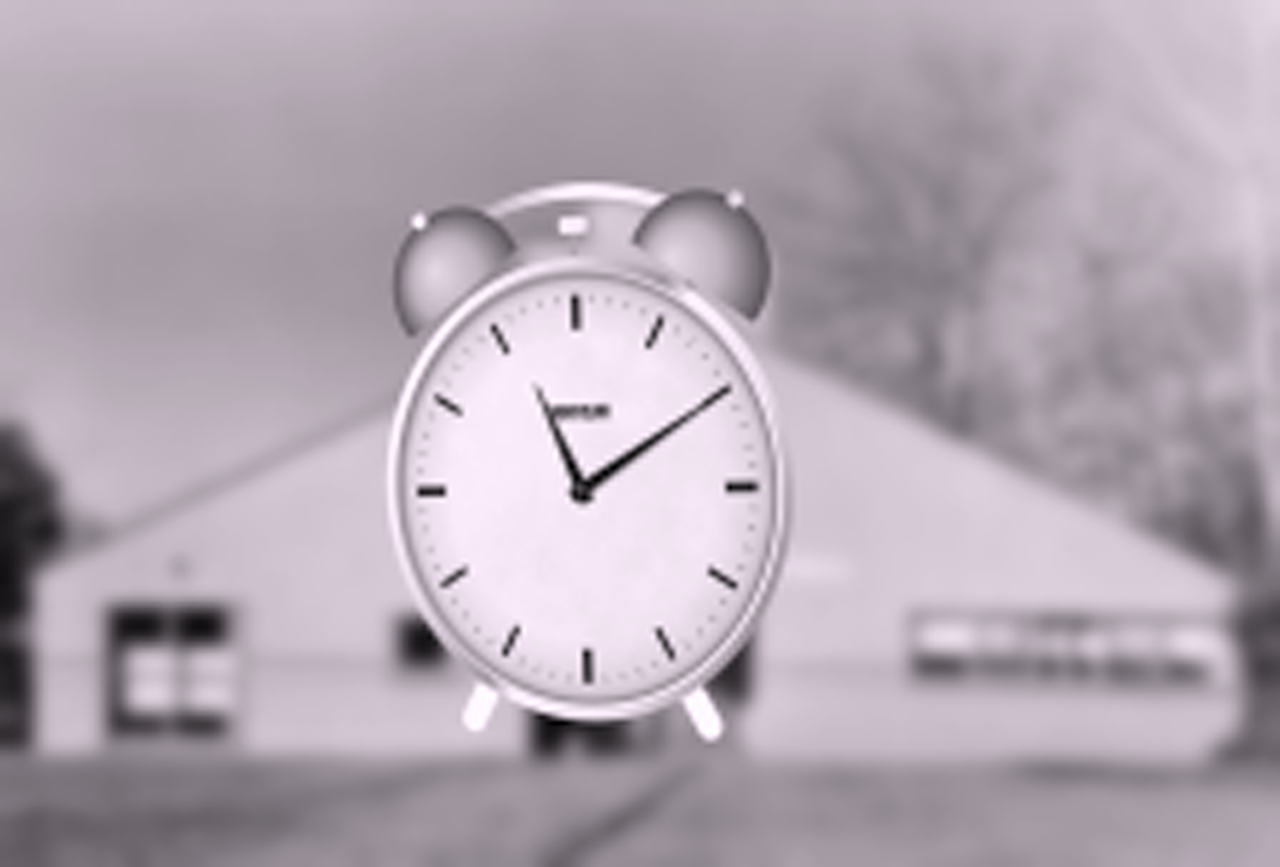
h=11 m=10
